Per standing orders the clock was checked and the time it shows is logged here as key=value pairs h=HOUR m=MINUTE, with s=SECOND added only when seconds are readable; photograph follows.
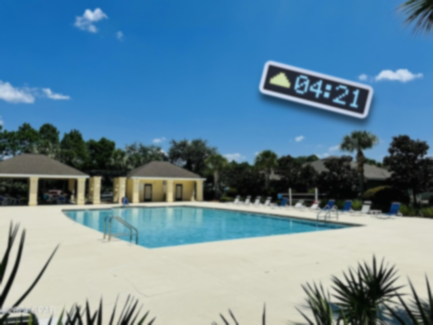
h=4 m=21
